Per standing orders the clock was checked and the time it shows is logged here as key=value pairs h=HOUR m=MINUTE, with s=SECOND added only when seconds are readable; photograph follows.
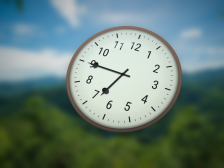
h=6 m=45
